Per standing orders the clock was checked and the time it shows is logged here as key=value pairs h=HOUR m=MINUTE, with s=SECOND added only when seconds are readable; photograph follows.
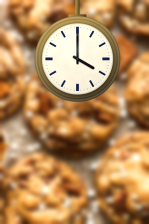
h=4 m=0
